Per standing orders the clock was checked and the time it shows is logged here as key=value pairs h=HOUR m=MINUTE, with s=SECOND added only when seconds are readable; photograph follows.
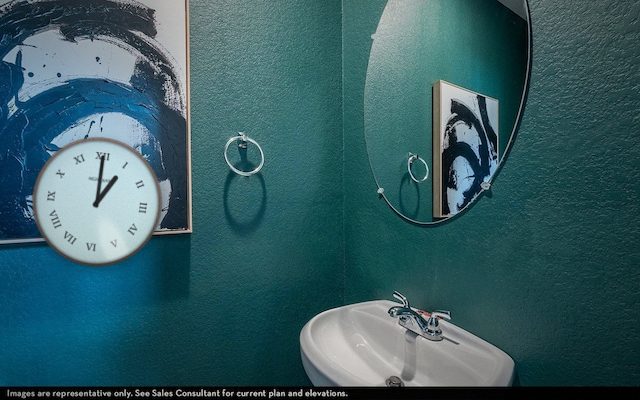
h=1 m=0
